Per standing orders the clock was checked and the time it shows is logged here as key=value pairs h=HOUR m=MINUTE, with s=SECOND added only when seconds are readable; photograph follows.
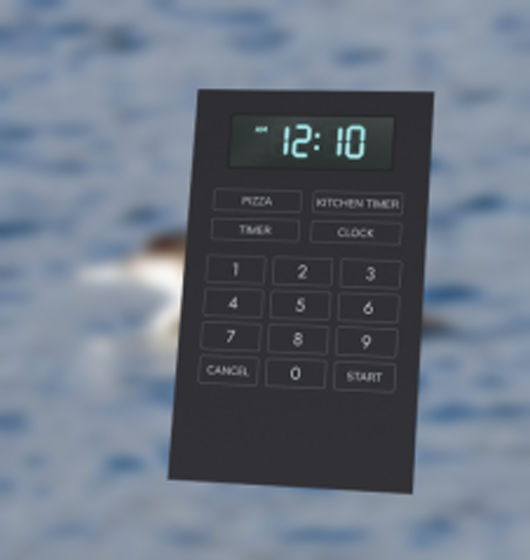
h=12 m=10
